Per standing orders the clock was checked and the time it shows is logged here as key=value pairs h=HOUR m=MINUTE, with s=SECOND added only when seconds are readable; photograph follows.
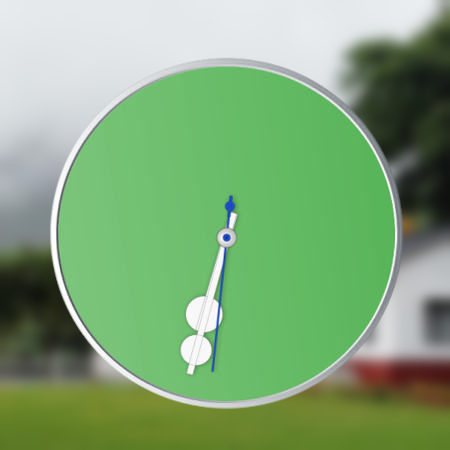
h=6 m=32 s=31
